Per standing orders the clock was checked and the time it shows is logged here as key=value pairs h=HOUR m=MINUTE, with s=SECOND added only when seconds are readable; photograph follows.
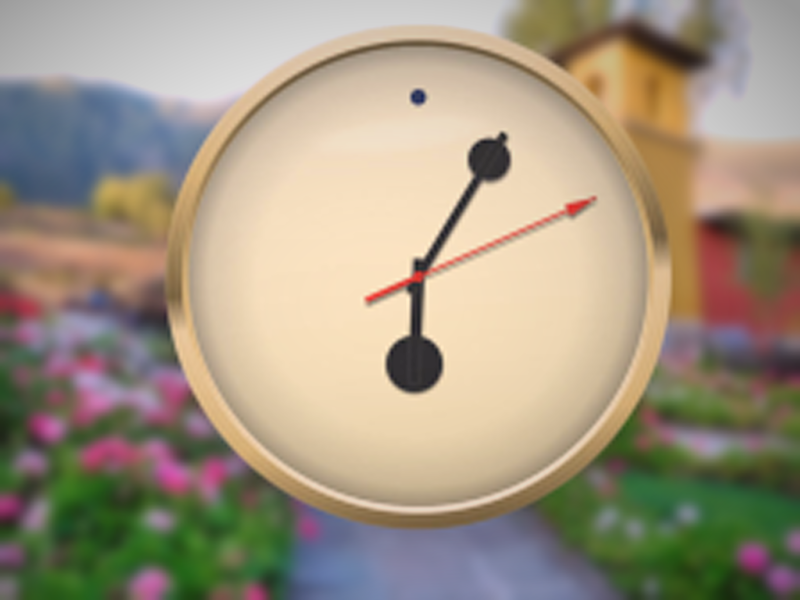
h=6 m=5 s=11
